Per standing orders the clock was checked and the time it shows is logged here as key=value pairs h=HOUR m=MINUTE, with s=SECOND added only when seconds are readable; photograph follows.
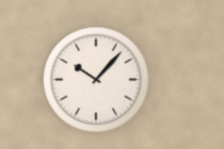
h=10 m=7
